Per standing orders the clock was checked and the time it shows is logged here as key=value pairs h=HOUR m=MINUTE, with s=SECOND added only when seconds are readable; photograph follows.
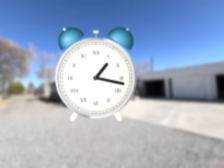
h=1 m=17
